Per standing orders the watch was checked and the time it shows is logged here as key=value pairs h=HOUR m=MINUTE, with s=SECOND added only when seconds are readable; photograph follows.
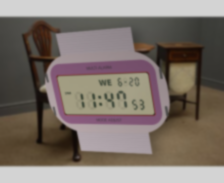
h=11 m=47
